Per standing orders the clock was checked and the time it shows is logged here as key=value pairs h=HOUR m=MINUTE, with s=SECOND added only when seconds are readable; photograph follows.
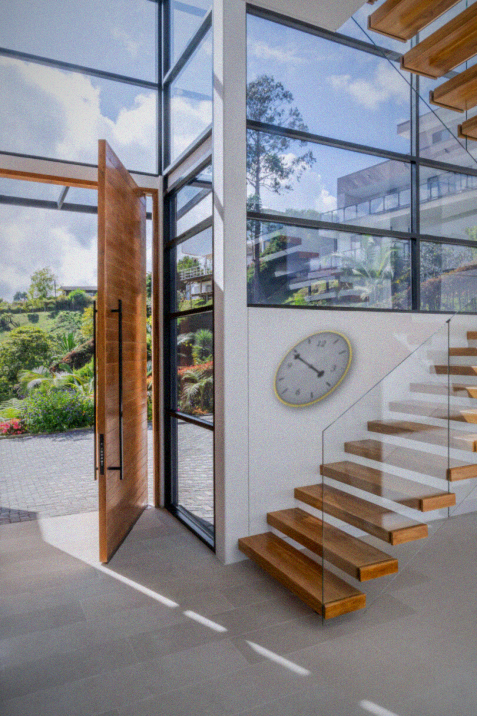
h=3 m=49
